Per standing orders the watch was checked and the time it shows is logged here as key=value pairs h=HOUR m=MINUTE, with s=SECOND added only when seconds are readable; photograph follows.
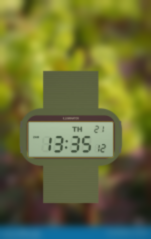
h=13 m=35
